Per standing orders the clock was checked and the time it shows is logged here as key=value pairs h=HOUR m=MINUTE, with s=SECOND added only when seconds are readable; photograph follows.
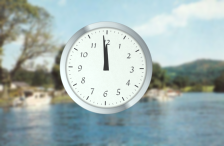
h=11 m=59
